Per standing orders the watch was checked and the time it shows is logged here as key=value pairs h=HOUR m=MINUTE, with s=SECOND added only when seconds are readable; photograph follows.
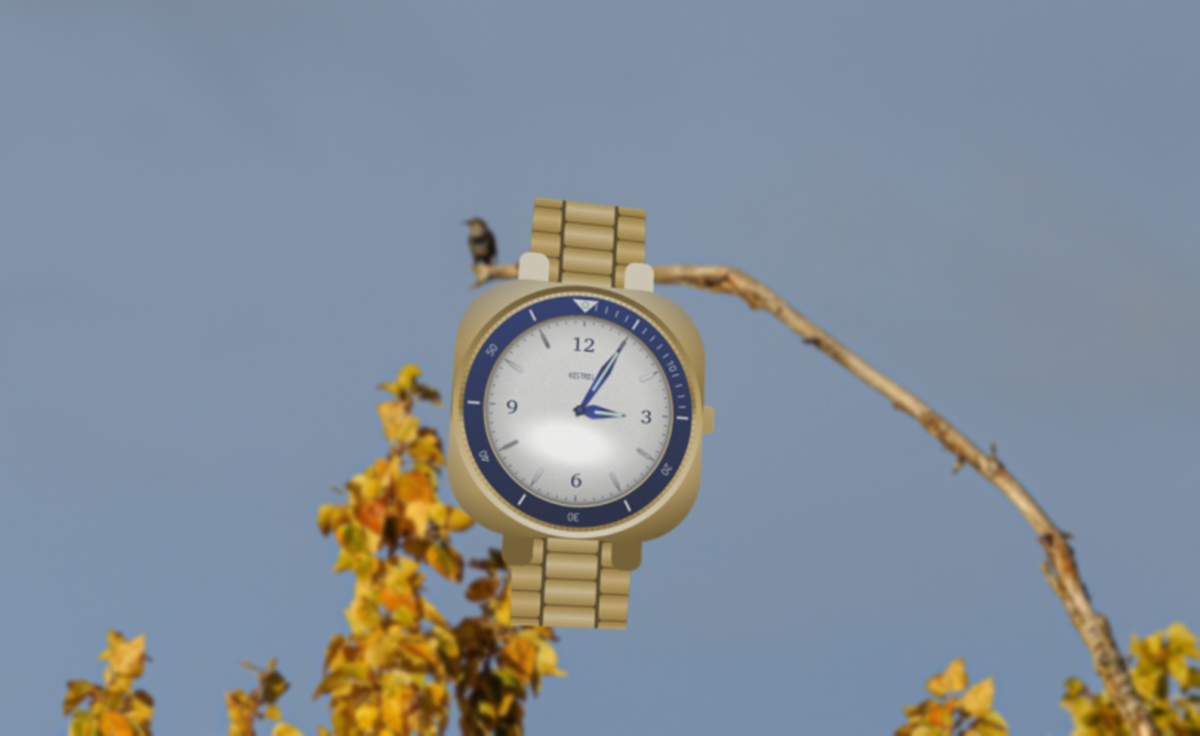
h=3 m=5
